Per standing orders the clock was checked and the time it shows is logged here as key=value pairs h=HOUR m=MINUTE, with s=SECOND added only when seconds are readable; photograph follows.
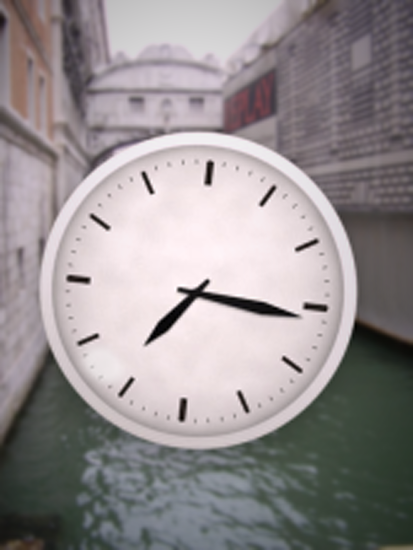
h=7 m=16
